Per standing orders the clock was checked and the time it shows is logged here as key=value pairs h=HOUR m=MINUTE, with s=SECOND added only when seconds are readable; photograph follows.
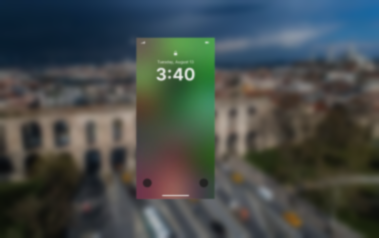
h=3 m=40
